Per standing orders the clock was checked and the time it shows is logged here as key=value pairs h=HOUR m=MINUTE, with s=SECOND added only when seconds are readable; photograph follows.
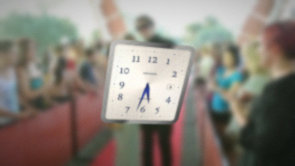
h=5 m=32
